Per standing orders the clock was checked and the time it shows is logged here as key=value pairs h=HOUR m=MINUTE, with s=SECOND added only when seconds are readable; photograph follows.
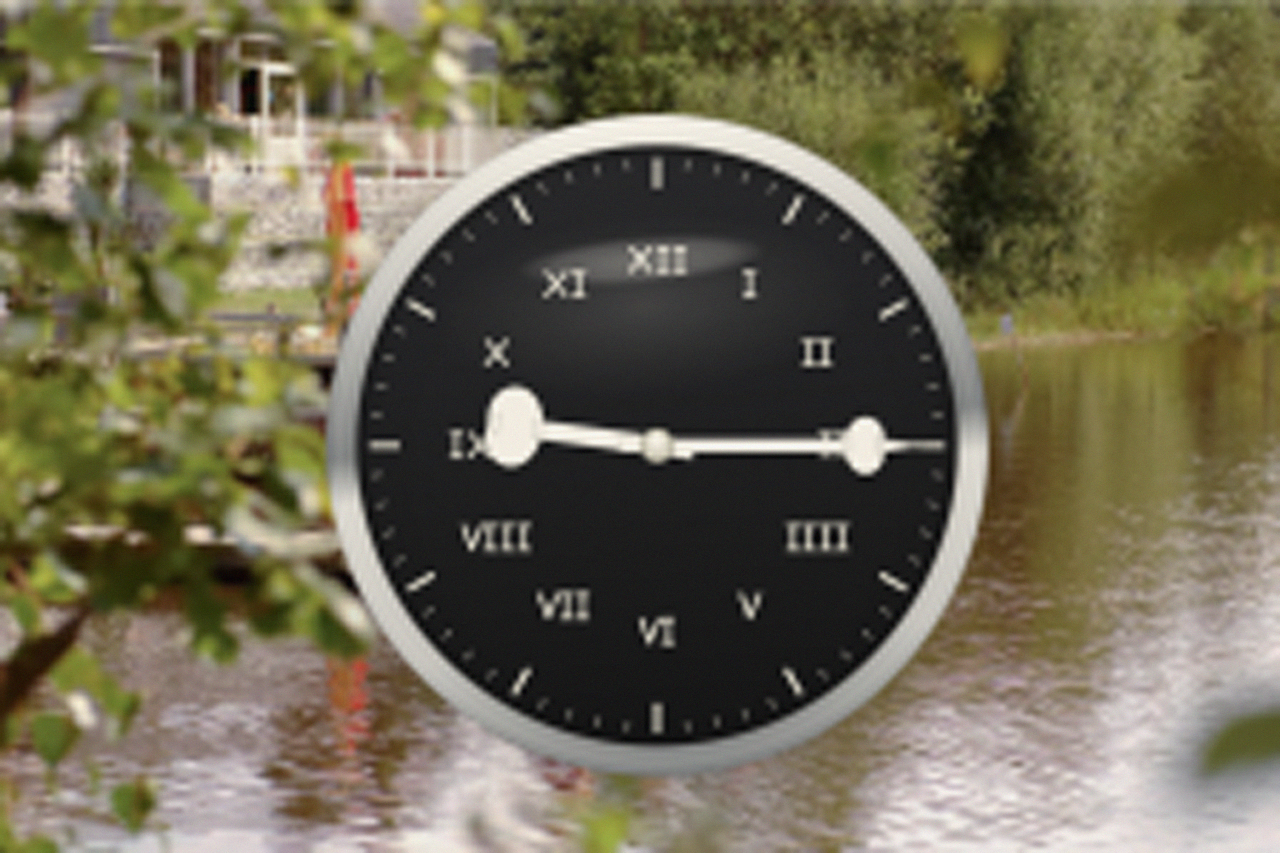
h=9 m=15
